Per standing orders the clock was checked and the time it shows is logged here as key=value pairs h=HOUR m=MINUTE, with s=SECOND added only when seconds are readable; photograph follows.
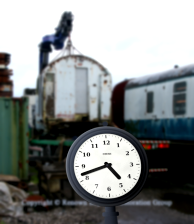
h=4 m=42
